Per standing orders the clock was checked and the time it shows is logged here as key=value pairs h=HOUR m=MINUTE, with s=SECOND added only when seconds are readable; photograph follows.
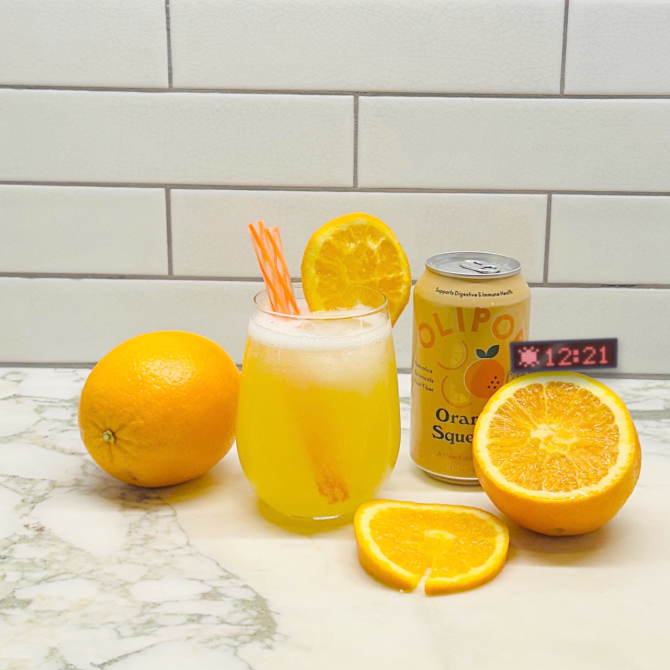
h=12 m=21
